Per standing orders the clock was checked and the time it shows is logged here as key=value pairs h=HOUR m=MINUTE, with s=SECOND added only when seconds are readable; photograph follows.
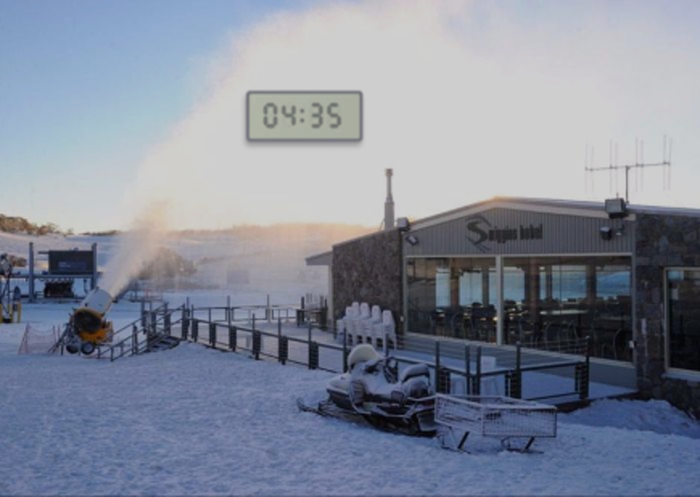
h=4 m=35
